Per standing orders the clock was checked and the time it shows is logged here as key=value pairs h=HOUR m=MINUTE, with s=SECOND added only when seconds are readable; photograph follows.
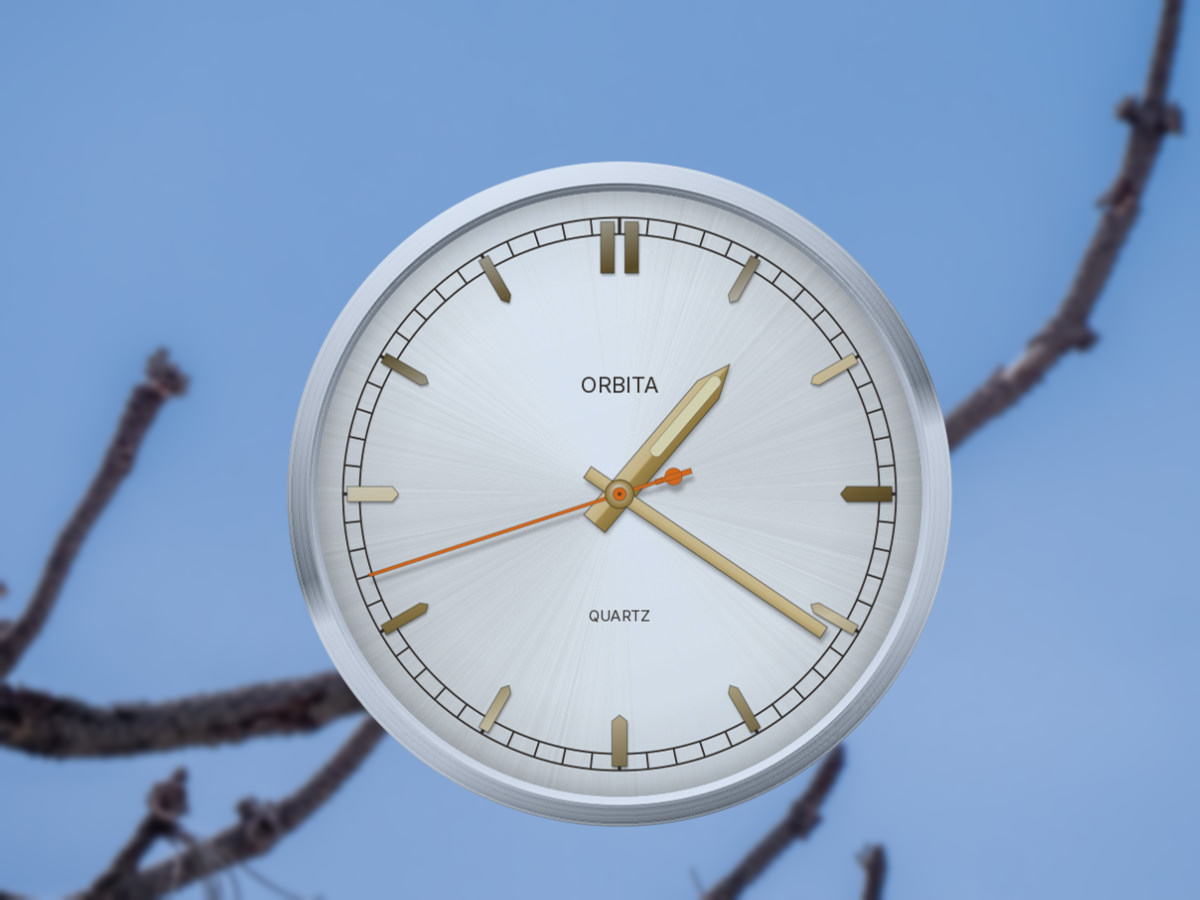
h=1 m=20 s=42
